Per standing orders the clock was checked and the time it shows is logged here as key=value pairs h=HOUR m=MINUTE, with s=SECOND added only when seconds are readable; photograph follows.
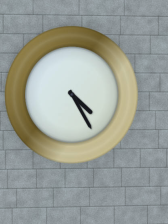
h=4 m=25
